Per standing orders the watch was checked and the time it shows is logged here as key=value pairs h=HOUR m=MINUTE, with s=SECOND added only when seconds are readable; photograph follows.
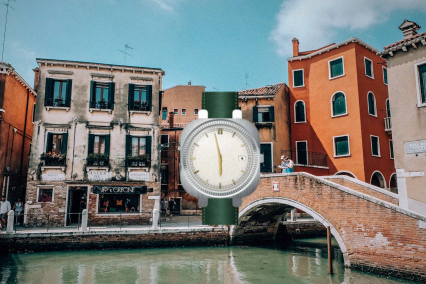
h=5 m=58
